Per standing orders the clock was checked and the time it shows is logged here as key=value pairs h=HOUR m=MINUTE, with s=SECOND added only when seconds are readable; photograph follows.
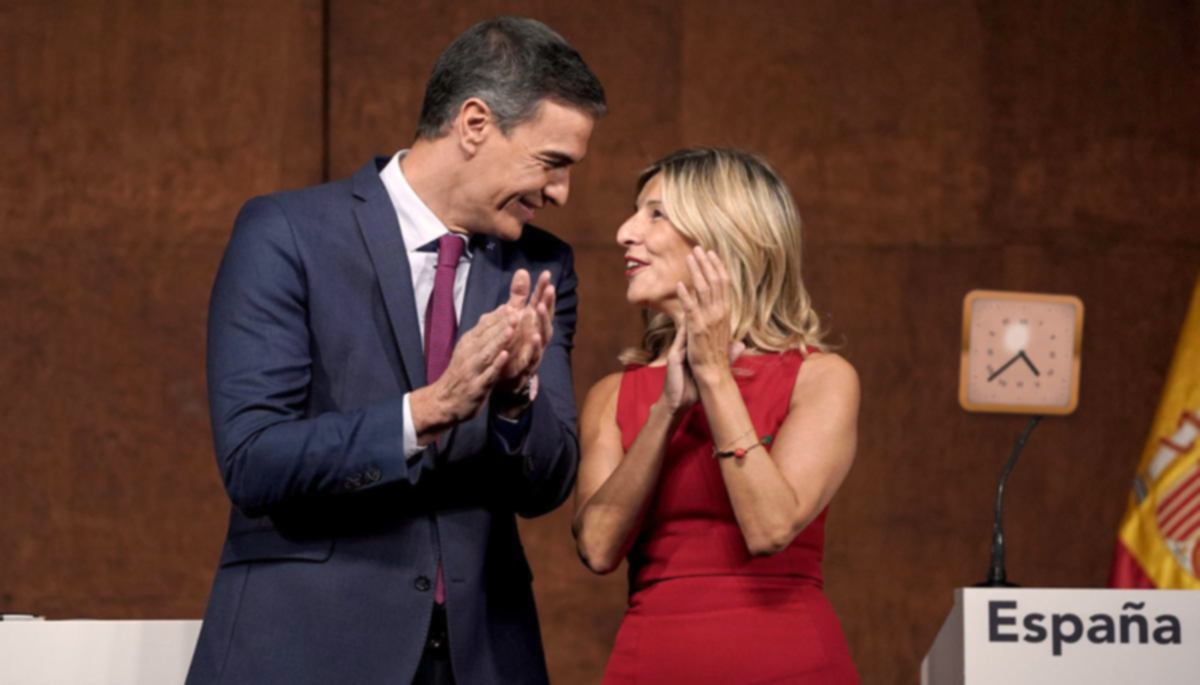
h=4 m=38
